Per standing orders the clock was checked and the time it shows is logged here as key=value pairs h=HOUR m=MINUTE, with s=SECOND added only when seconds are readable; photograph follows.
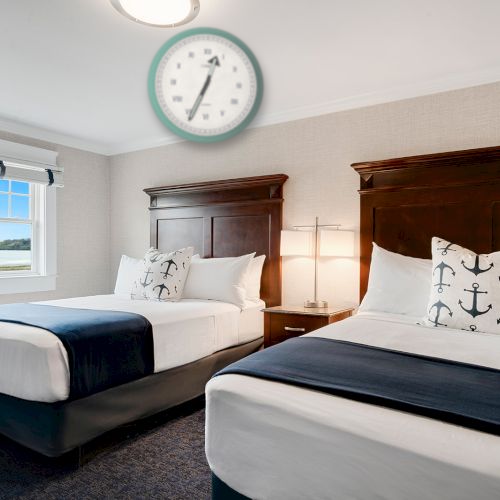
h=12 m=34
